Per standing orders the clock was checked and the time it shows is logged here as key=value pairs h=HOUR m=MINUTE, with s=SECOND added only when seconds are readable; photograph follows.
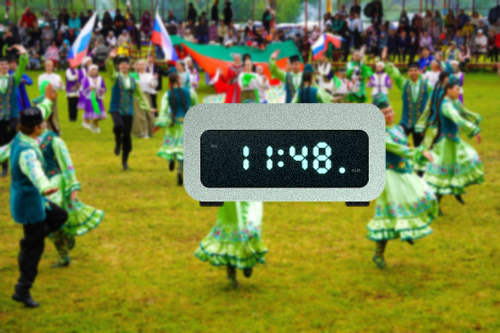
h=11 m=48
